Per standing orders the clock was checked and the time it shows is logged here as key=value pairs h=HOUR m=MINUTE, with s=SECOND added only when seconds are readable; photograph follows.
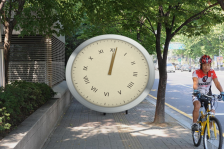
h=12 m=1
